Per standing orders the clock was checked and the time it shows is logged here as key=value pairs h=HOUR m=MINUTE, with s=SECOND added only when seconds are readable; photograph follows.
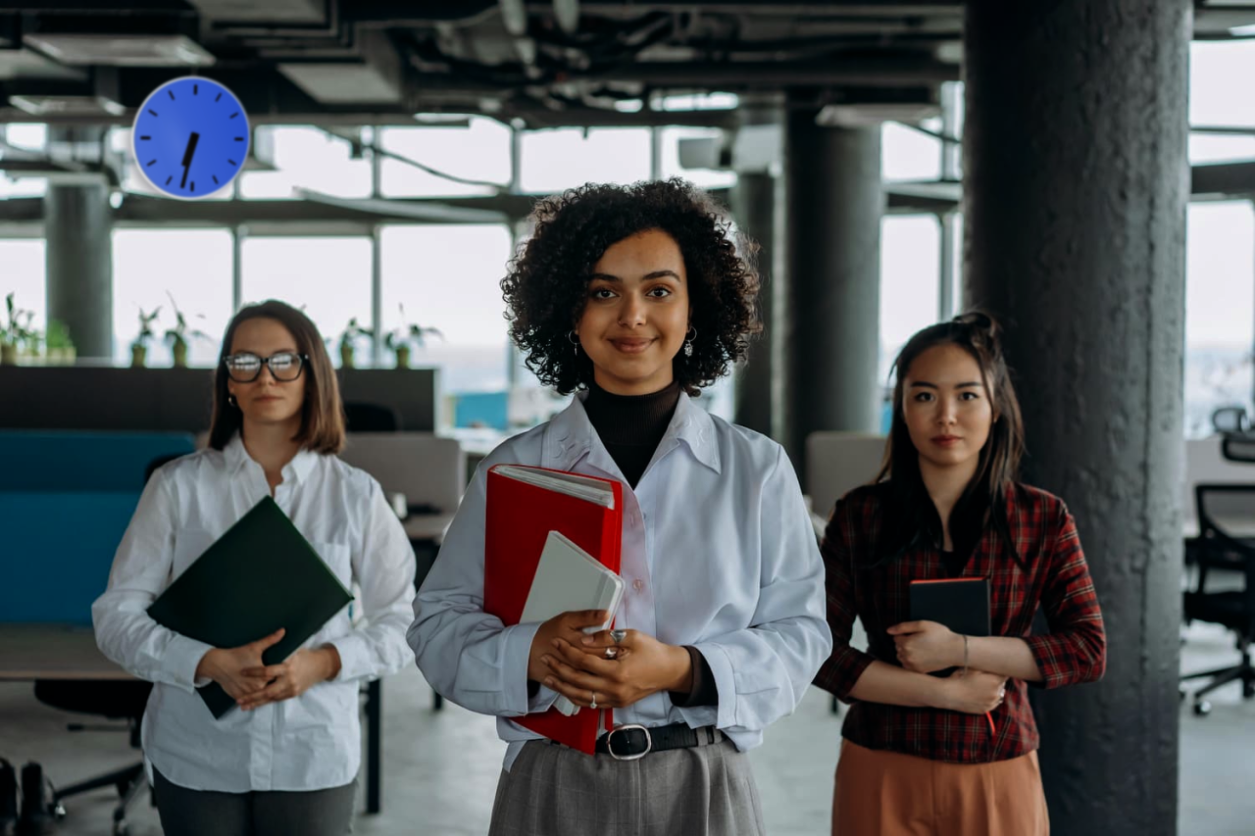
h=6 m=32
